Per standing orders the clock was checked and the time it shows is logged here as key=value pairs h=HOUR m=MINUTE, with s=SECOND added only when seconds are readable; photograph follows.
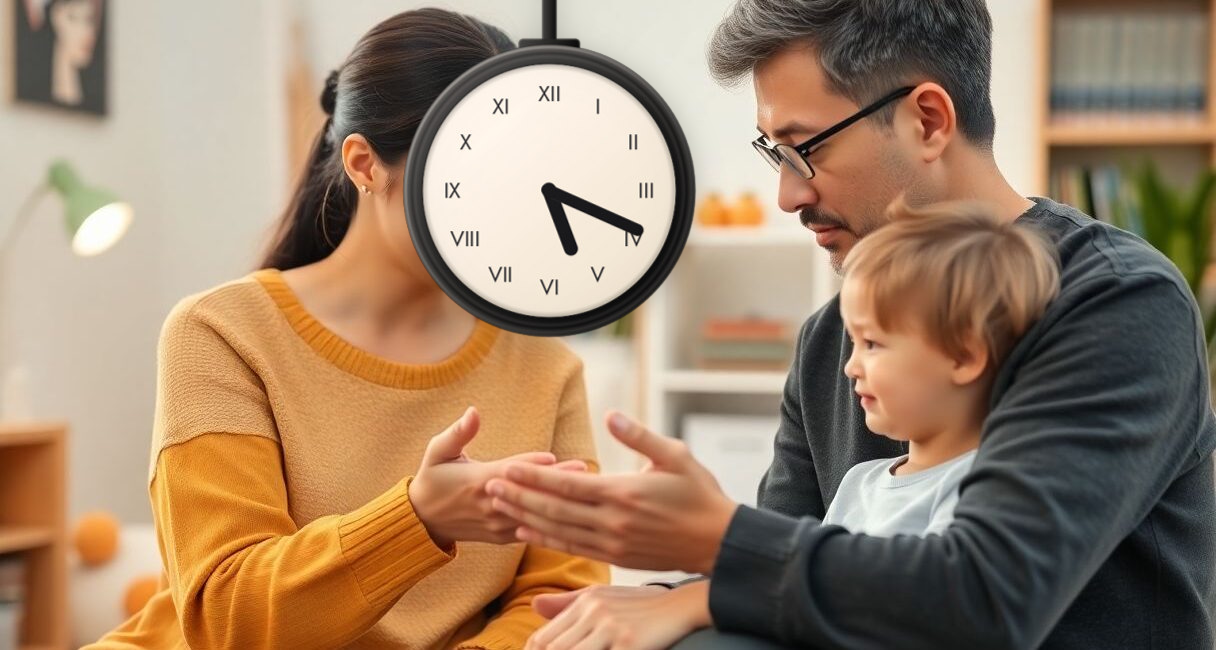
h=5 m=19
